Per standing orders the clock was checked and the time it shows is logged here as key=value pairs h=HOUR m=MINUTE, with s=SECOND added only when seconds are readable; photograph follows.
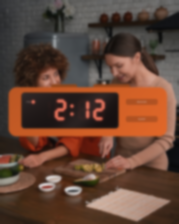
h=2 m=12
